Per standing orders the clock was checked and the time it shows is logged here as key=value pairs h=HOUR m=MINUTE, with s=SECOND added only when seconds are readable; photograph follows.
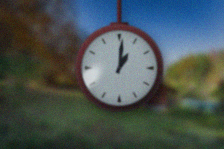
h=1 m=1
